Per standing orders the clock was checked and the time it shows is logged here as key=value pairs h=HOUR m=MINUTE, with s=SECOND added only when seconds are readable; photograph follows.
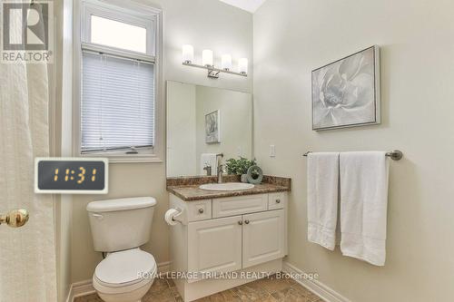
h=11 m=31
